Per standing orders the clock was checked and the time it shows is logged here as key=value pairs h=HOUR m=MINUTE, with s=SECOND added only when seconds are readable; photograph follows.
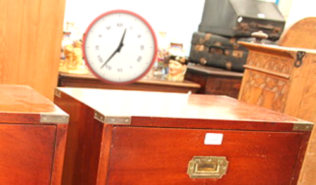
h=12 m=37
